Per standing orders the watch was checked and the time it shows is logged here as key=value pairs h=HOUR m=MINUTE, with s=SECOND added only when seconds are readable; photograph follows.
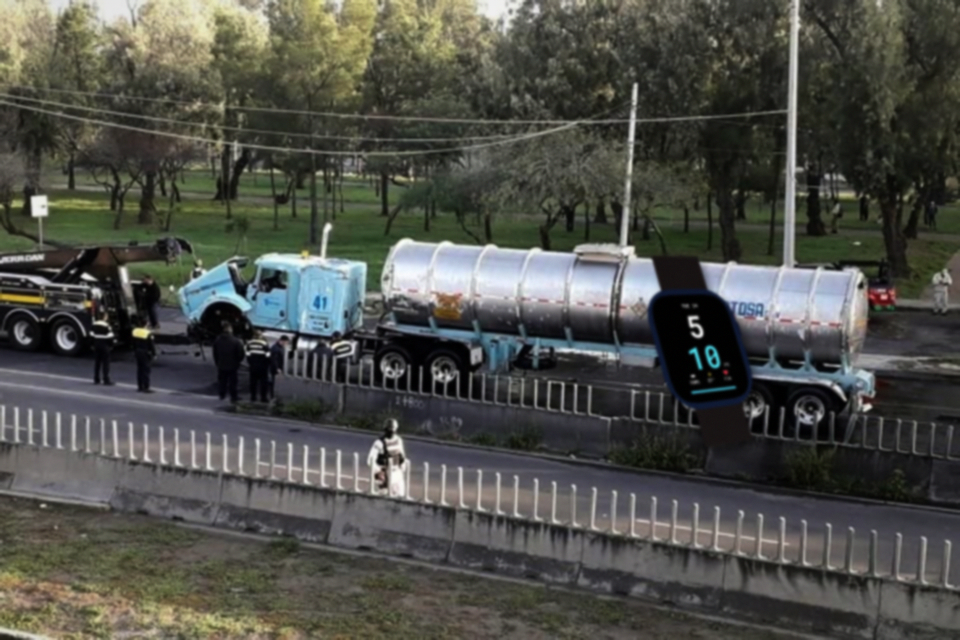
h=5 m=10
